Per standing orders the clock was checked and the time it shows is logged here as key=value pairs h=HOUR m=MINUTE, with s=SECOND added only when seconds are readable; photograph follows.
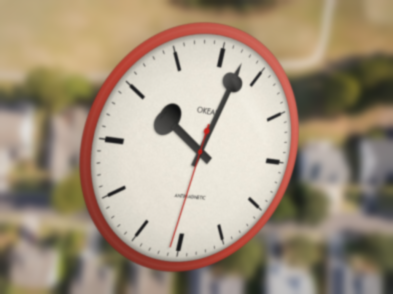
h=10 m=2 s=31
